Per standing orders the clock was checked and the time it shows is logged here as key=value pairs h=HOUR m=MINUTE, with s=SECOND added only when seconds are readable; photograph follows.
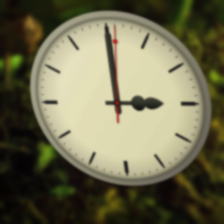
h=3 m=0 s=1
